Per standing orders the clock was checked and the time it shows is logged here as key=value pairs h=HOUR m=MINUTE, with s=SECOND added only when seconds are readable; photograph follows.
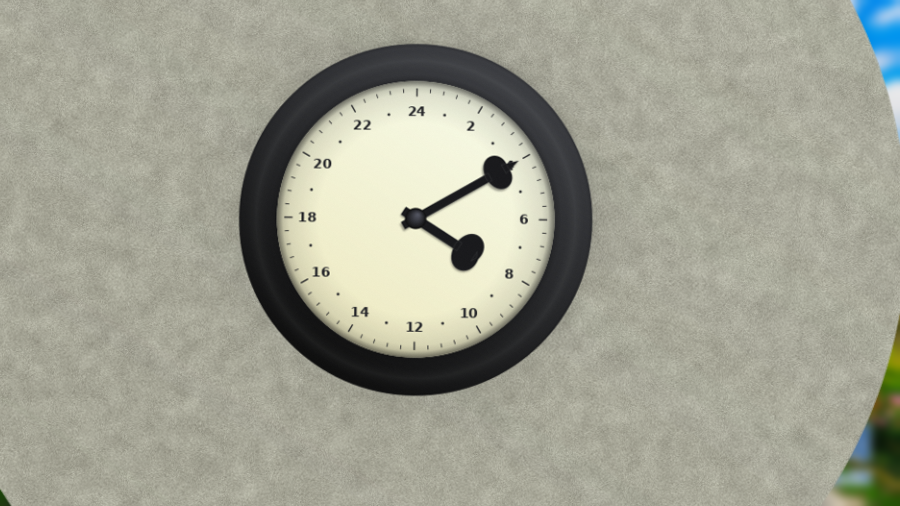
h=8 m=10
